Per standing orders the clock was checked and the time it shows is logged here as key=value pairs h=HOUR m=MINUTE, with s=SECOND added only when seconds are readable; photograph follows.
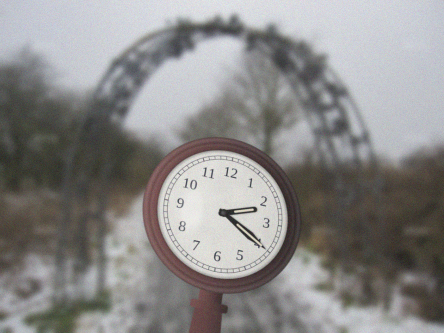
h=2 m=20
